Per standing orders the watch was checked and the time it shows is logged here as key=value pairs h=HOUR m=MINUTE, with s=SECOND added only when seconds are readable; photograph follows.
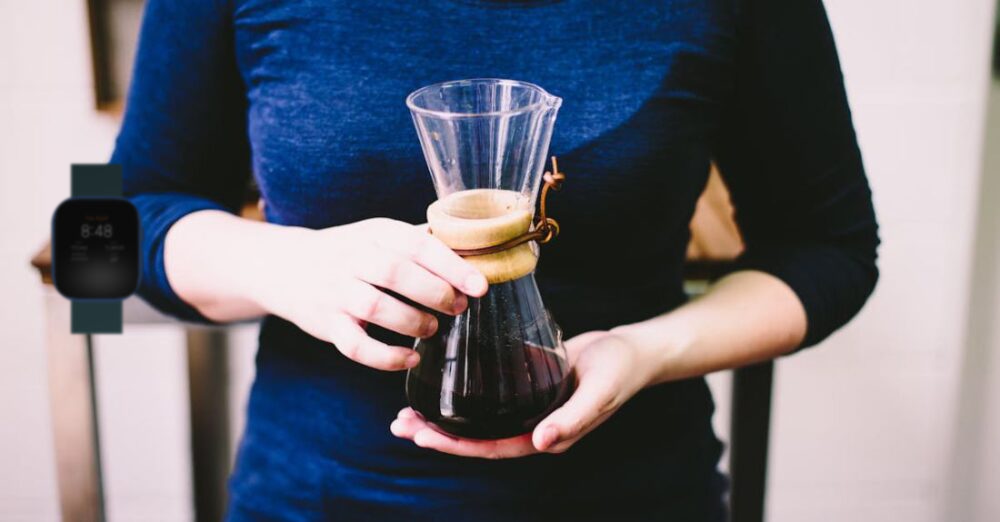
h=8 m=48
